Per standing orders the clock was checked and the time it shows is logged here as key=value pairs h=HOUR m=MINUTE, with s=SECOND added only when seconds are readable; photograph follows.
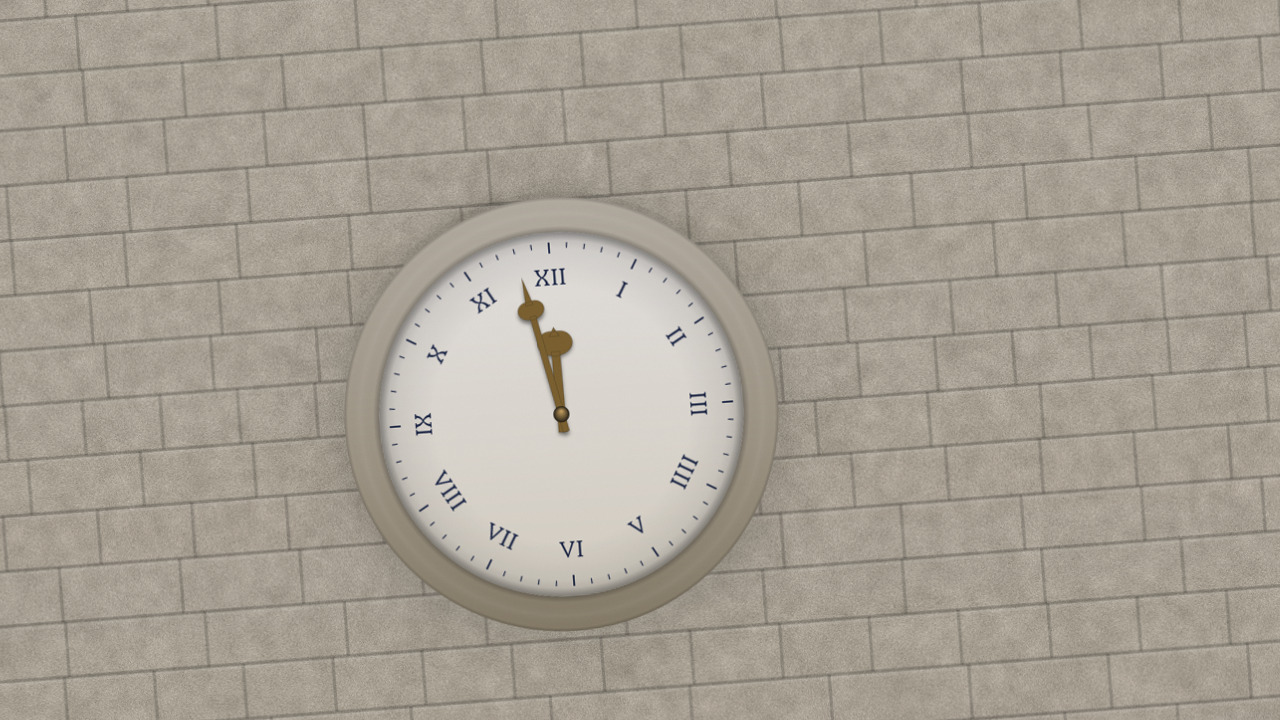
h=11 m=58
